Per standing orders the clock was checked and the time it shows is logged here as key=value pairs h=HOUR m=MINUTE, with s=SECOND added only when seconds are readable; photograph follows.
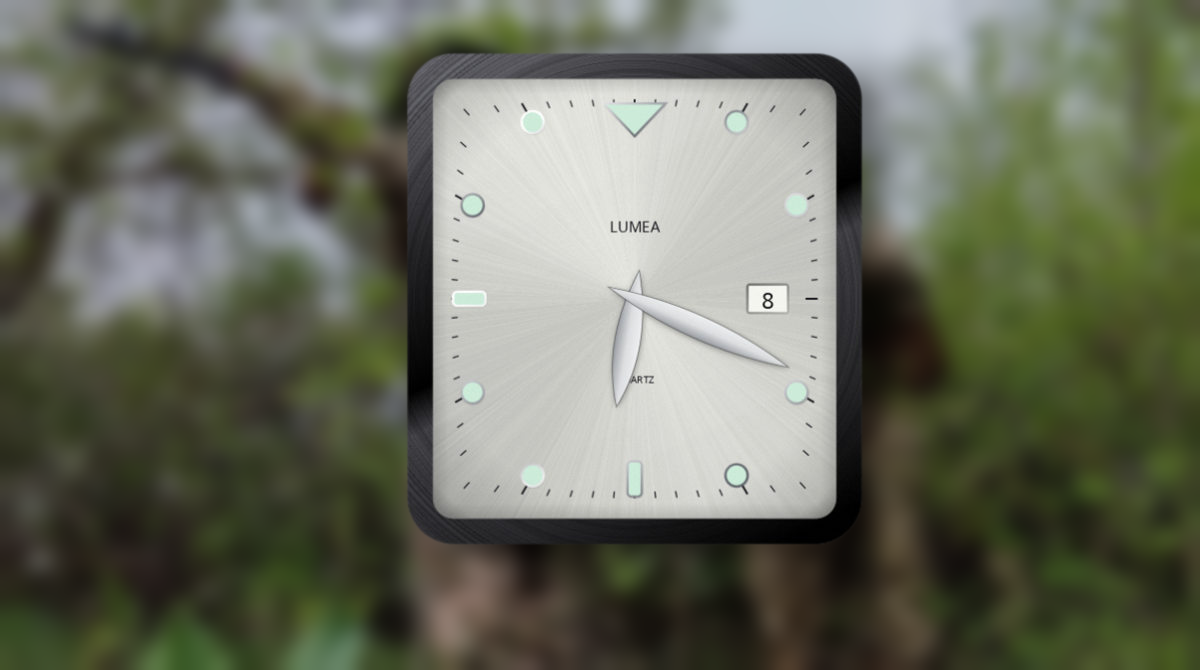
h=6 m=19
